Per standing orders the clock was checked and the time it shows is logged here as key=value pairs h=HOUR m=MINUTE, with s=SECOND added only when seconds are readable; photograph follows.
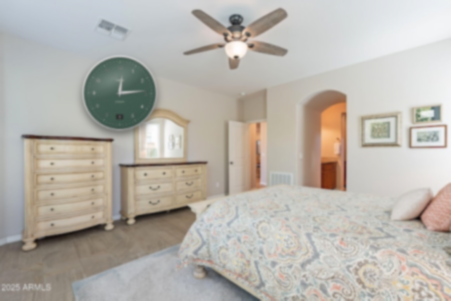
h=12 m=14
